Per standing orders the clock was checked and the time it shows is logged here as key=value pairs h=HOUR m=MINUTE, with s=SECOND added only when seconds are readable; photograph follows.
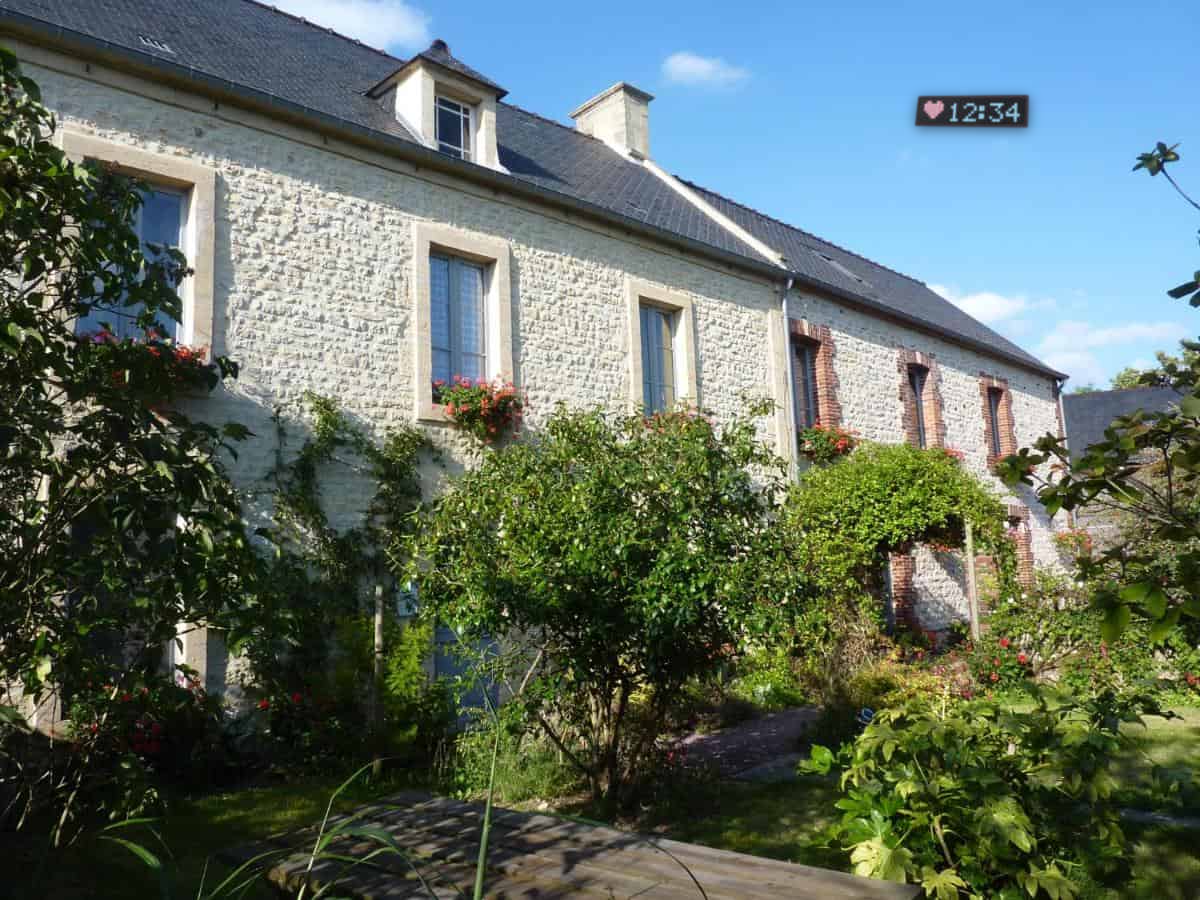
h=12 m=34
